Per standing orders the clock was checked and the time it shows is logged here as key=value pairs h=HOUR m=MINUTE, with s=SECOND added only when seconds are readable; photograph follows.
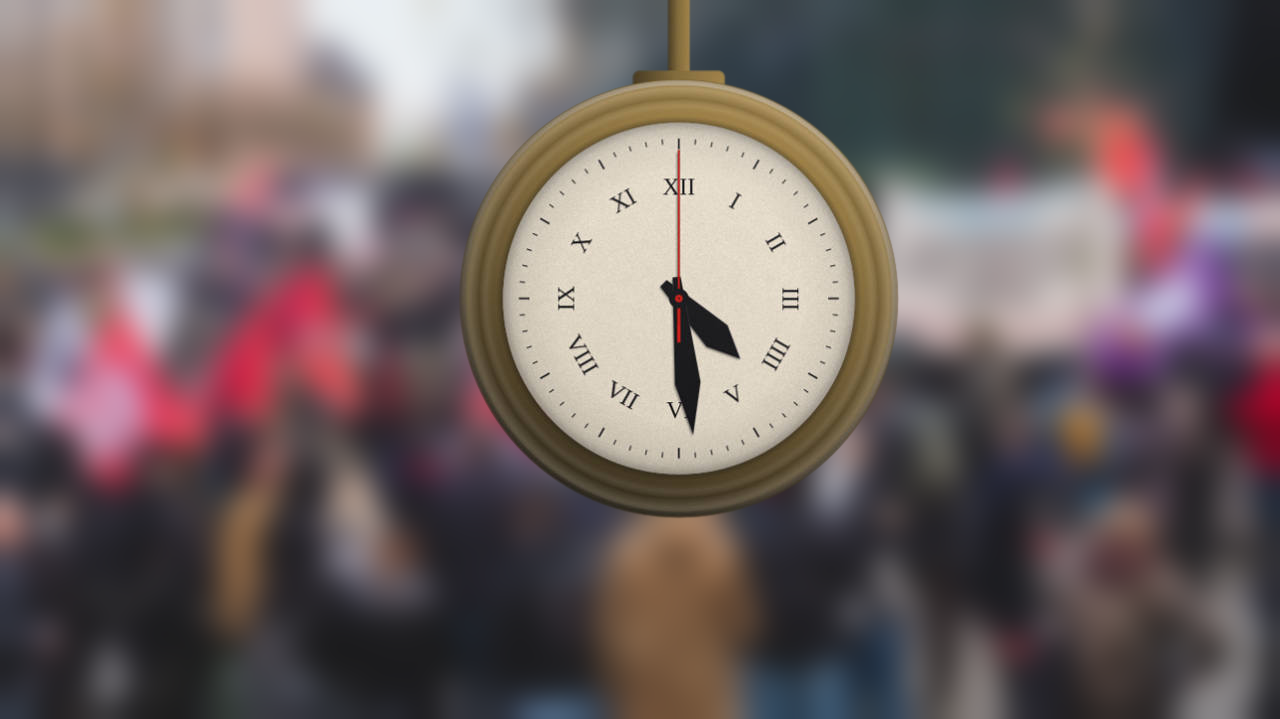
h=4 m=29 s=0
